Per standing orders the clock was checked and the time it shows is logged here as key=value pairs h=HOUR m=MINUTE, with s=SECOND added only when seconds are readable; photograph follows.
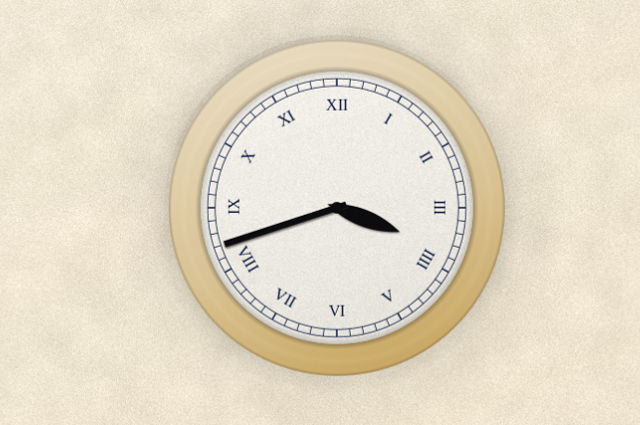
h=3 m=42
